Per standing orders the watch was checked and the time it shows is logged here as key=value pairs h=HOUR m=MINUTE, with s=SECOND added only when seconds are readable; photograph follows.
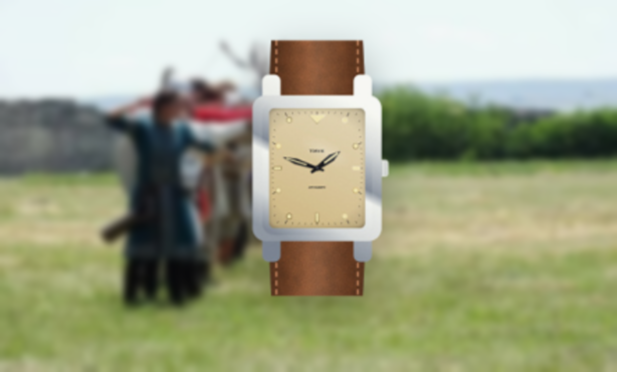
h=1 m=48
